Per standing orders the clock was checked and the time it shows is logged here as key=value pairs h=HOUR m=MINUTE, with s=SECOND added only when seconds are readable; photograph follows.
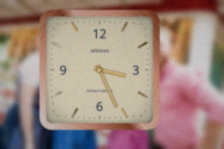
h=3 m=26
